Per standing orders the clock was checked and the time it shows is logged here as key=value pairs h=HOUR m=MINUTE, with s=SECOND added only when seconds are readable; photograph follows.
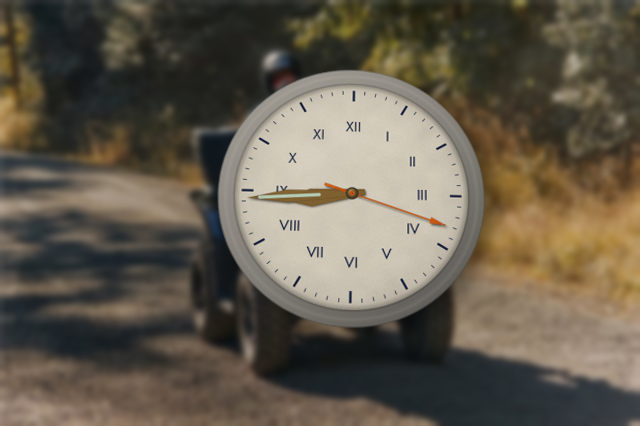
h=8 m=44 s=18
